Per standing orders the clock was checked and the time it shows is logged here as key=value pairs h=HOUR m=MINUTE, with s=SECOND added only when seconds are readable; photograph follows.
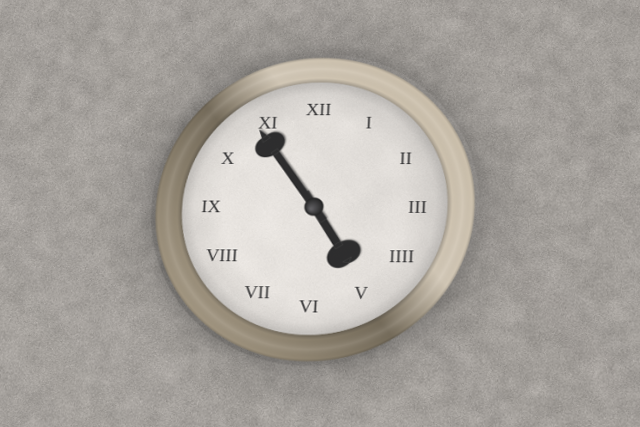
h=4 m=54
